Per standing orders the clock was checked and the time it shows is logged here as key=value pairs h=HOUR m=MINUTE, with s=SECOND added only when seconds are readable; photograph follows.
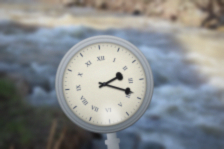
h=2 m=19
